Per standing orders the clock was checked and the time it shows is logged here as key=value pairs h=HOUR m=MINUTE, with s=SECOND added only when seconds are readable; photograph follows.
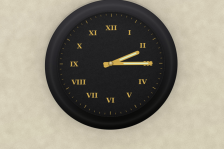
h=2 m=15
